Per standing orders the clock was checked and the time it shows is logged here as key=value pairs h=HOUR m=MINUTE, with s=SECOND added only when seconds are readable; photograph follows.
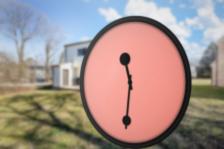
h=11 m=31
